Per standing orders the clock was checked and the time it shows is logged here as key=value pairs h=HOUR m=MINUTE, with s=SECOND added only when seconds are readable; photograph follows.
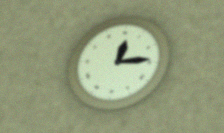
h=12 m=14
